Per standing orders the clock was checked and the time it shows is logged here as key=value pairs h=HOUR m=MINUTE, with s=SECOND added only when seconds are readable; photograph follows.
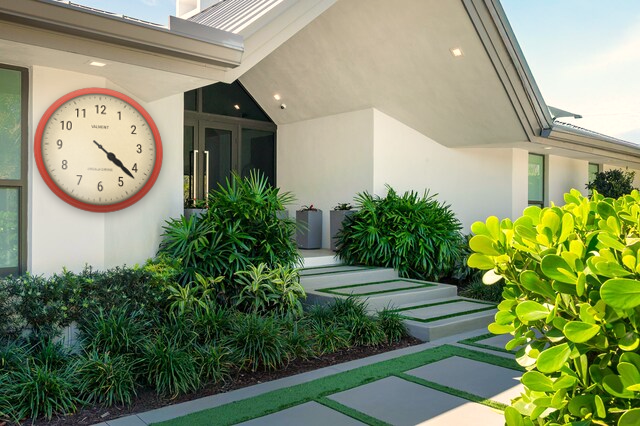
h=4 m=22
